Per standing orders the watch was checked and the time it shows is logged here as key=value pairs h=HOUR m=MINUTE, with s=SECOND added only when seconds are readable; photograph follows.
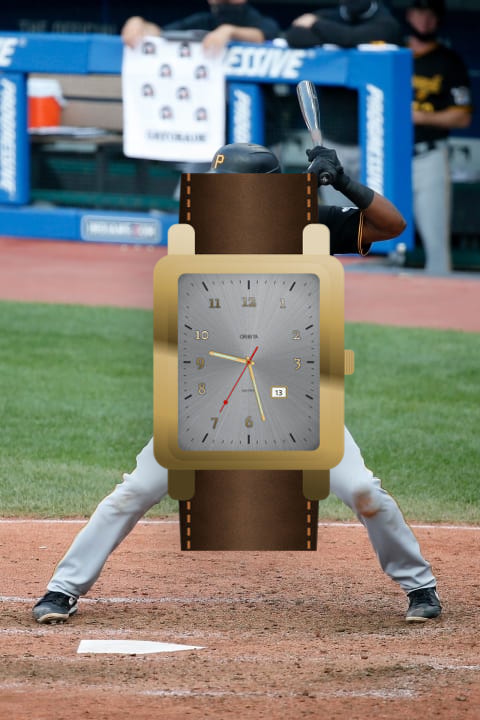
h=9 m=27 s=35
